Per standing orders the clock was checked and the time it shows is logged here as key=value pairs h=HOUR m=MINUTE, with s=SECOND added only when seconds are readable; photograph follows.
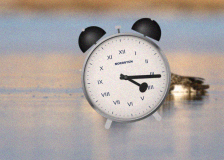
h=4 m=16
